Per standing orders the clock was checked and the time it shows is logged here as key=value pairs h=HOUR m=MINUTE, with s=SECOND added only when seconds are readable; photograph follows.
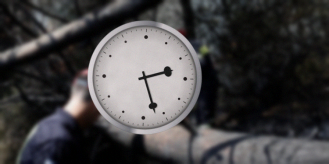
h=2 m=27
